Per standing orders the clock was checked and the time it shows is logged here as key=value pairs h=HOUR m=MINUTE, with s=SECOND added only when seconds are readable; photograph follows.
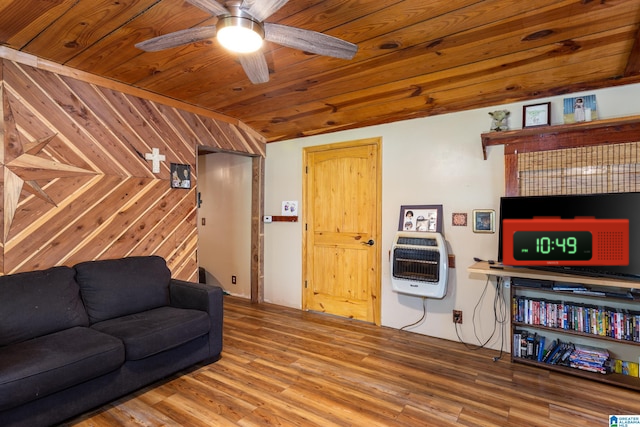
h=10 m=49
